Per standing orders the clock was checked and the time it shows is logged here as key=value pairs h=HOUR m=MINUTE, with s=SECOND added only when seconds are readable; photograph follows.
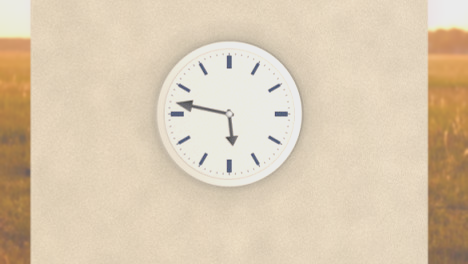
h=5 m=47
